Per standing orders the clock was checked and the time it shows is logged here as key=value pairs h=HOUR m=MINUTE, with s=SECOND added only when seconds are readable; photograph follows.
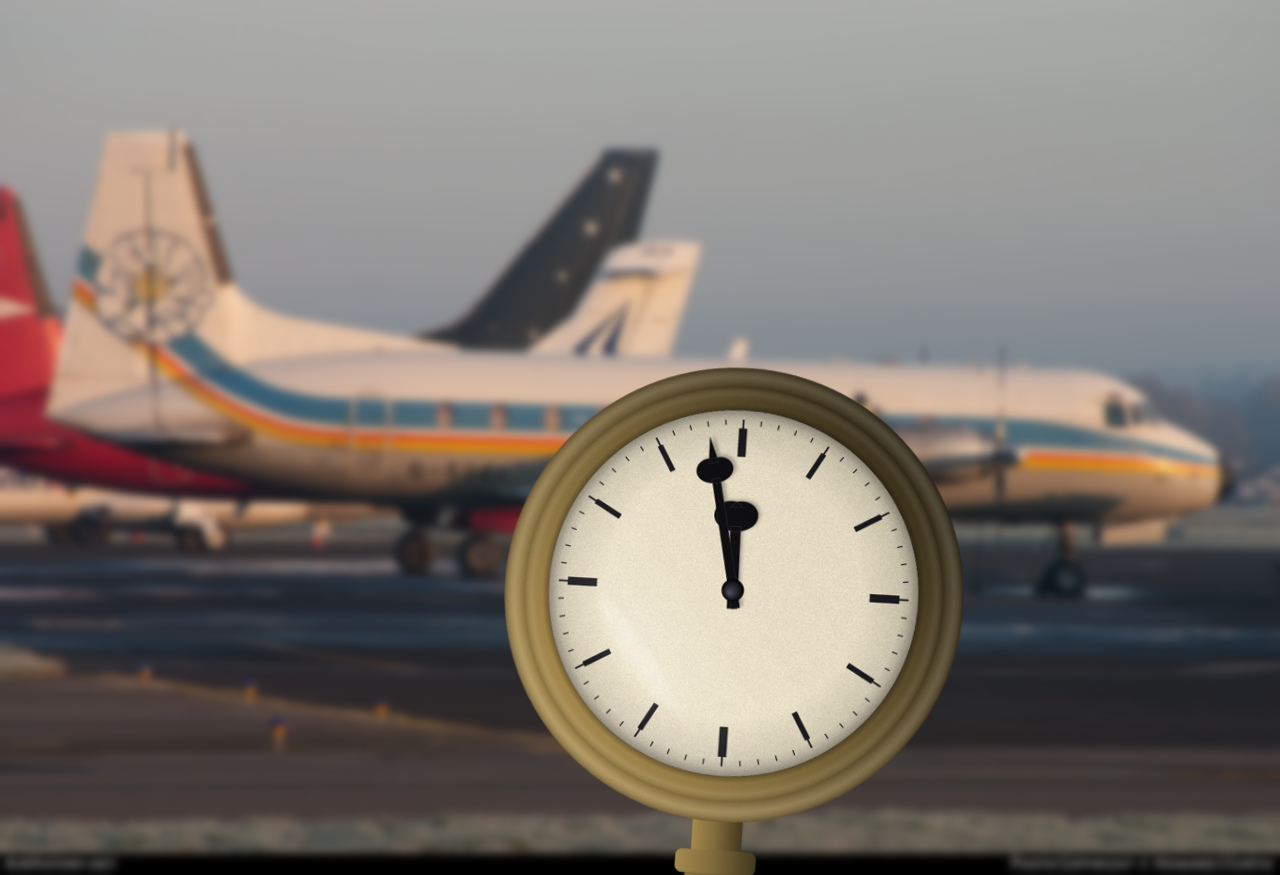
h=11 m=58
